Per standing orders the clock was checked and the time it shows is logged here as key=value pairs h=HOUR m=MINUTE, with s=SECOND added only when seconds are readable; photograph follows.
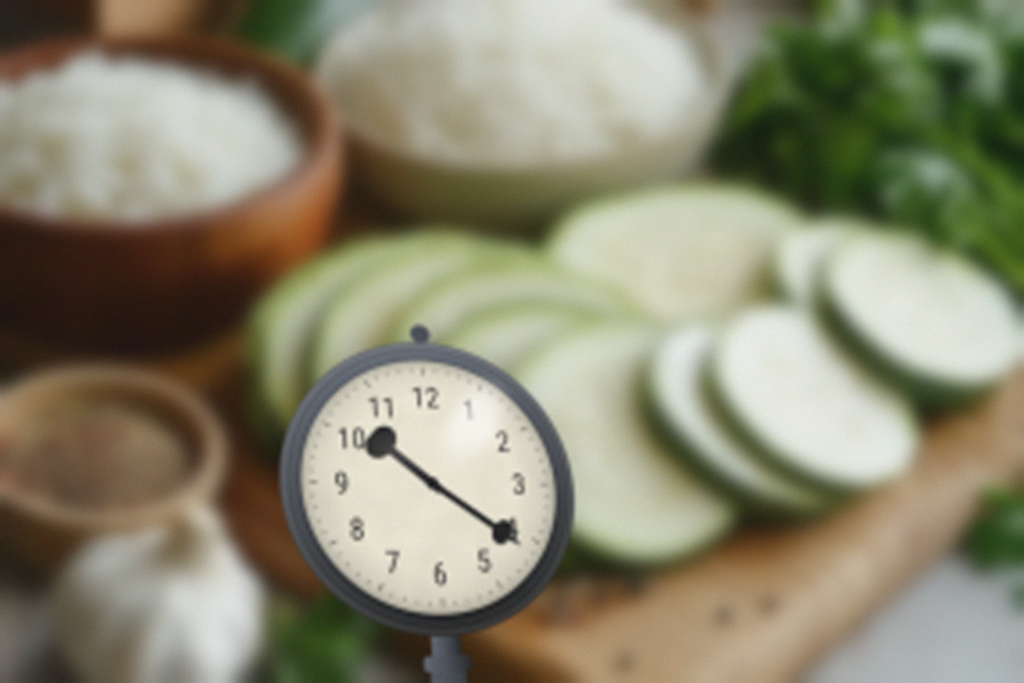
h=10 m=21
